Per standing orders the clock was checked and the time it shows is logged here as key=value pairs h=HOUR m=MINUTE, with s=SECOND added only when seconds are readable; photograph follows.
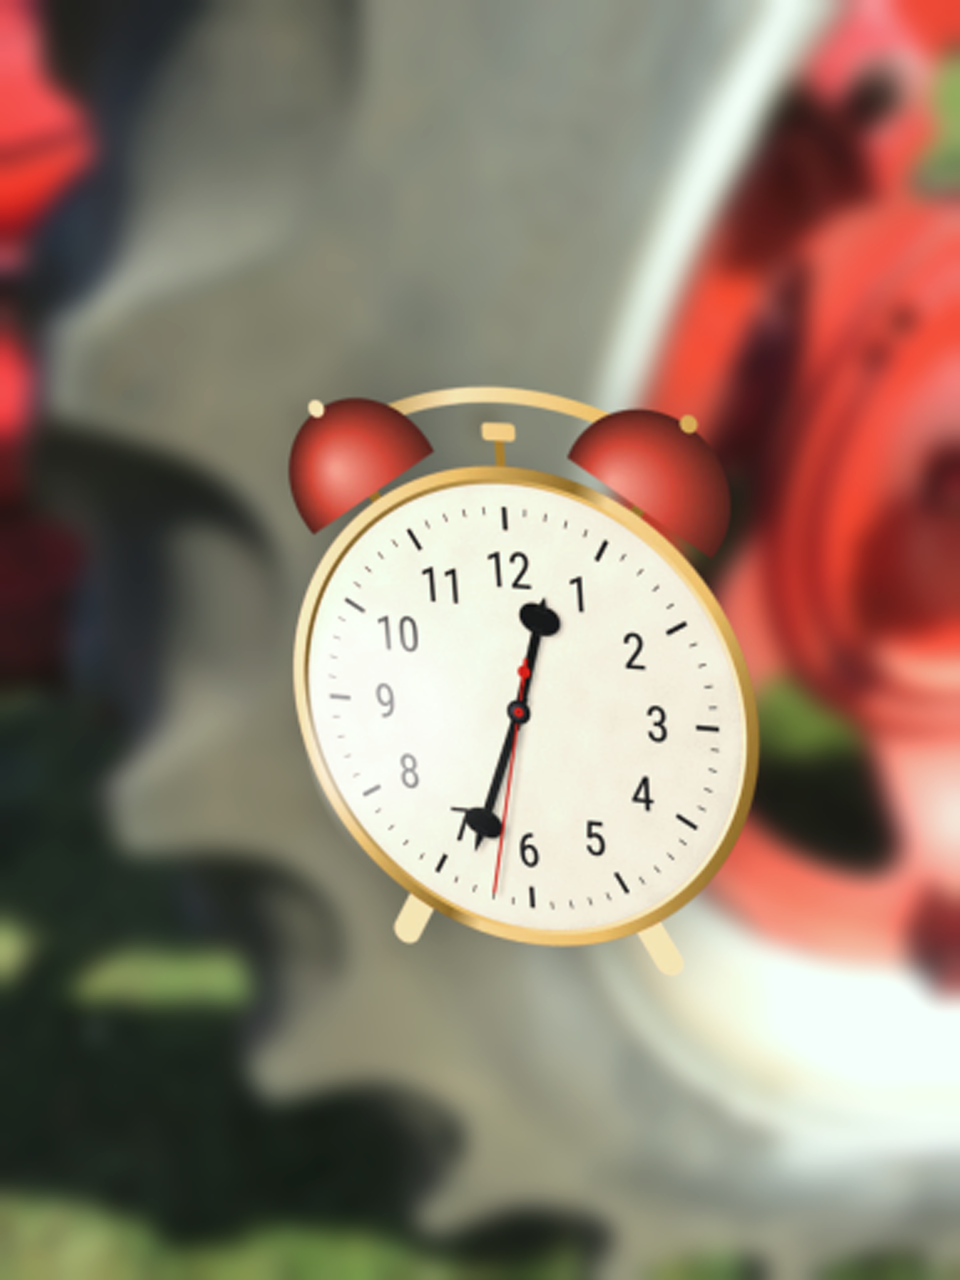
h=12 m=33 s=32
